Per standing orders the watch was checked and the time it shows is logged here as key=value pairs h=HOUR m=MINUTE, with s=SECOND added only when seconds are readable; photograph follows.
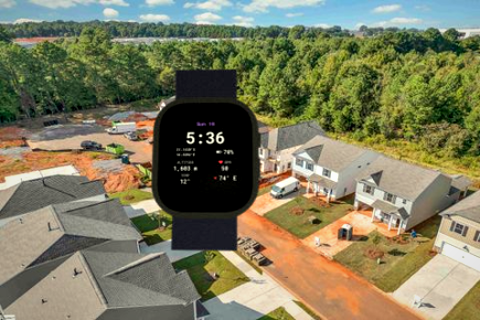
h=5 m=36
